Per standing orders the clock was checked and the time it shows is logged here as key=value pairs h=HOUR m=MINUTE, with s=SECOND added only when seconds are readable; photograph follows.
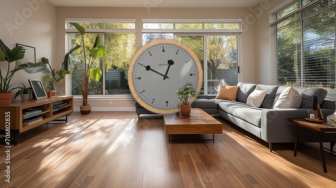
h=12 m=50
